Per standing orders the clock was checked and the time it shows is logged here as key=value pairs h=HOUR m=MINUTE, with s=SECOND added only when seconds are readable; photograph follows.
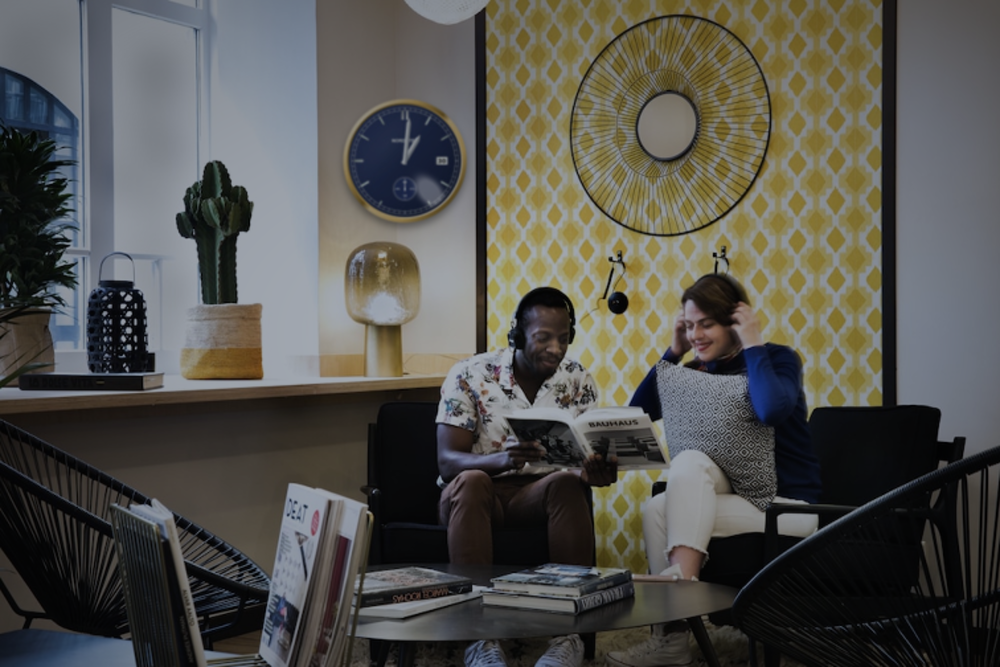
h=1 m=1
